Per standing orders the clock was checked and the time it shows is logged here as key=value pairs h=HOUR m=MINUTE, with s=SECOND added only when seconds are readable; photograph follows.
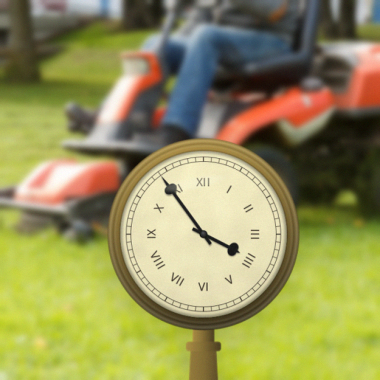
h=3 m=54
